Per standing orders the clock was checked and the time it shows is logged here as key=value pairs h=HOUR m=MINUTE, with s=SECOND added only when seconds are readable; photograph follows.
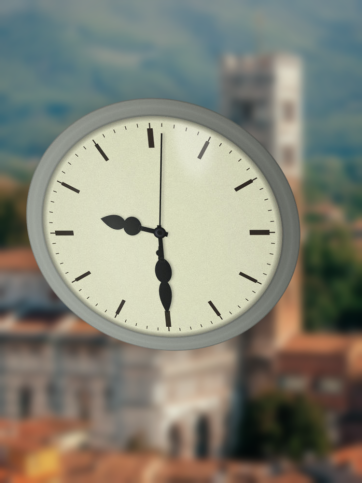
h=9 m=30 s=1
